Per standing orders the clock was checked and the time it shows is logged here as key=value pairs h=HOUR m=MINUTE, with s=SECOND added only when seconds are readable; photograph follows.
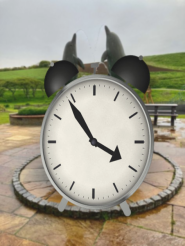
h=3 m=54
